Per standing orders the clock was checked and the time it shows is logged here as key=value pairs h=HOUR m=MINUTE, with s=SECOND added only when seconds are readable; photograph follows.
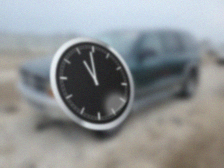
h=10 m=59
